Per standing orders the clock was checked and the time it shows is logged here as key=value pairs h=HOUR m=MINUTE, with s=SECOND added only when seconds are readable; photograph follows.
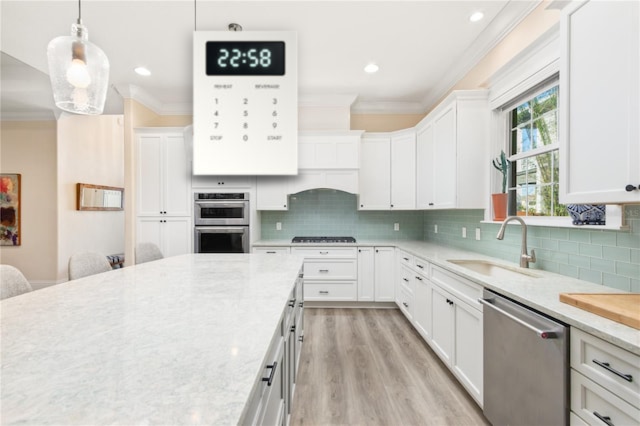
h=22 m=58
